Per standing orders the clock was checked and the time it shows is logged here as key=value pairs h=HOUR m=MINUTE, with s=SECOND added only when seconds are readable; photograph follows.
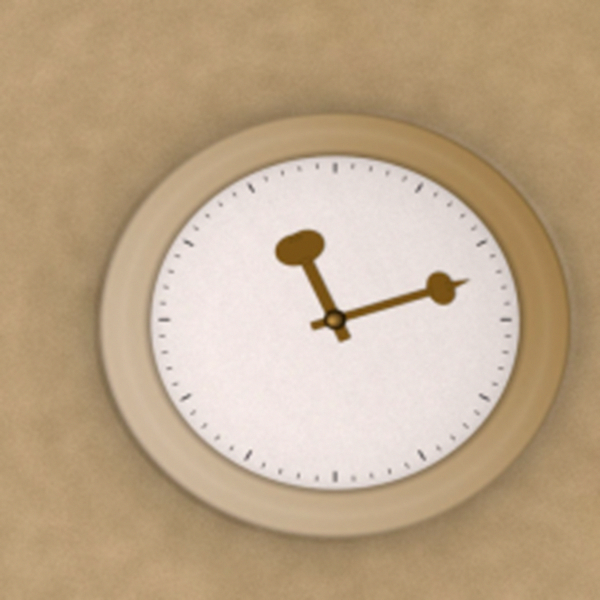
h=11 m=12
